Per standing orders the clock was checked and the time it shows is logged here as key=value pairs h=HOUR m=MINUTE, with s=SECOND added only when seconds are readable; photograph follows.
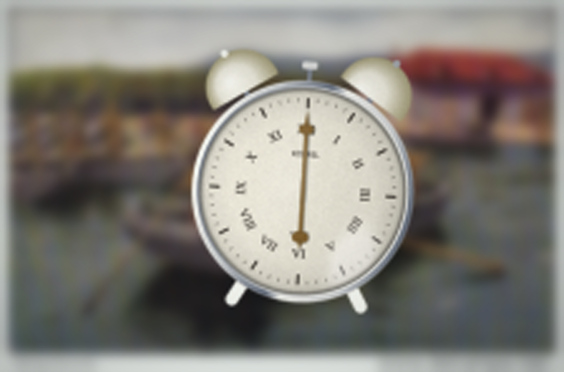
h=6 m=0
